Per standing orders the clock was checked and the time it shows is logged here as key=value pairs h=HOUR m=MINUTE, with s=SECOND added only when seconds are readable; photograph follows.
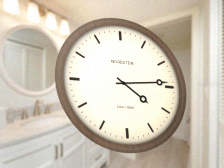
h=4 m=14
